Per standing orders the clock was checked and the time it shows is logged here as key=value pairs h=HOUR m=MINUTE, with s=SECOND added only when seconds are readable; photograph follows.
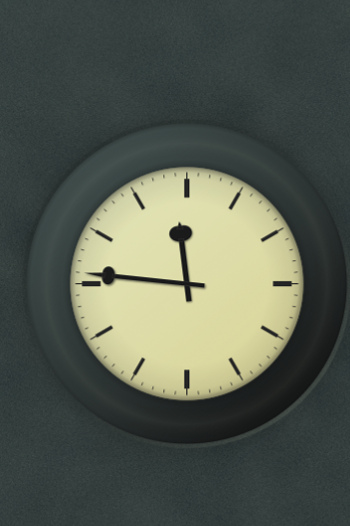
h=11 m=46
